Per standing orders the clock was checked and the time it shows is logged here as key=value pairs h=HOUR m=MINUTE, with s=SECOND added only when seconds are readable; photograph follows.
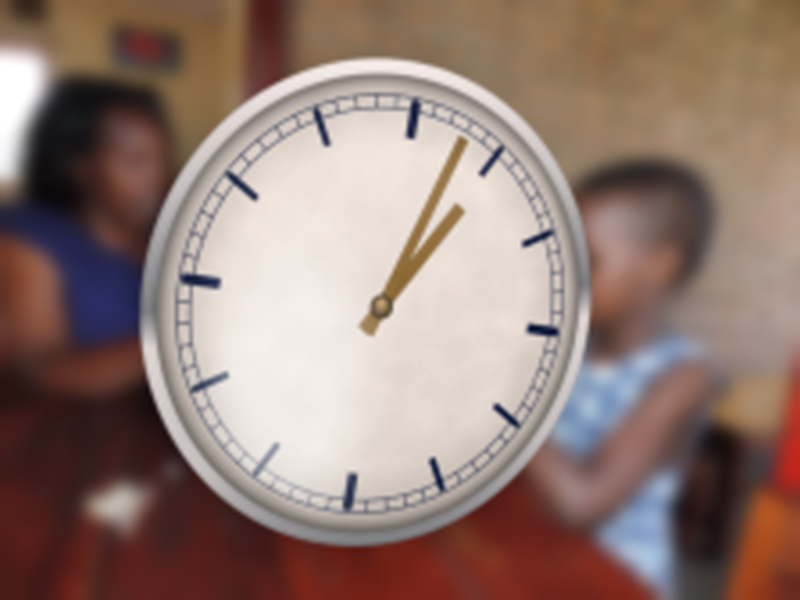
h=1 m=3
